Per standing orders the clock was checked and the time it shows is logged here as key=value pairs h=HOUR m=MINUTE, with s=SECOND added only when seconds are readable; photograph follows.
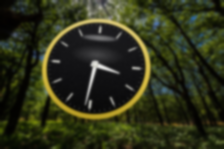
h=3 m=31
